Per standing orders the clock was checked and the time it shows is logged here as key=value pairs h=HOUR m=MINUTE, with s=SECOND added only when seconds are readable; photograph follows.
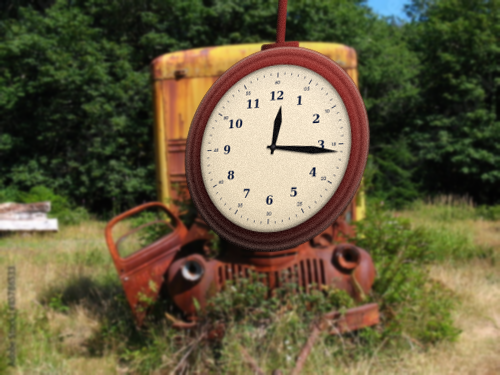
h=12 m=16
